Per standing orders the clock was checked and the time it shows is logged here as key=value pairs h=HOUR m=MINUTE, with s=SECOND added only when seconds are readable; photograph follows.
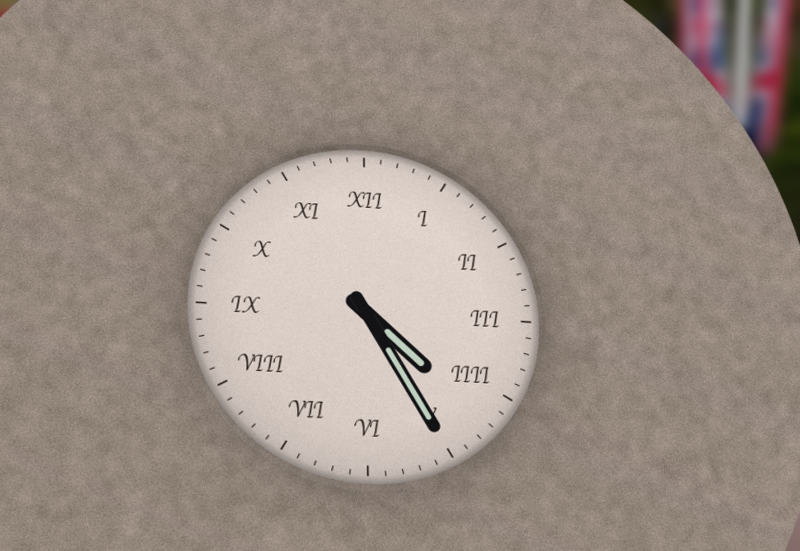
h=4 m=25
